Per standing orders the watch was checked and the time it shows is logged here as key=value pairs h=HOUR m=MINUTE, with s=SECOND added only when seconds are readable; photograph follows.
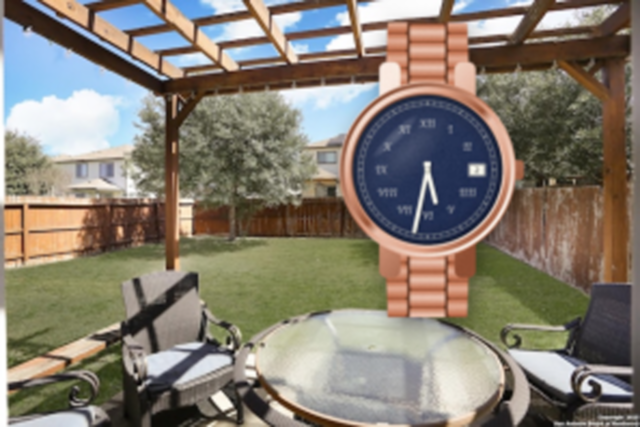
h=5 m=32
